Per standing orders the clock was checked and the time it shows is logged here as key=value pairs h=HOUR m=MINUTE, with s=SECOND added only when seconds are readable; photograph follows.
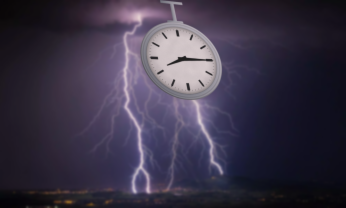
h=8 m=15
